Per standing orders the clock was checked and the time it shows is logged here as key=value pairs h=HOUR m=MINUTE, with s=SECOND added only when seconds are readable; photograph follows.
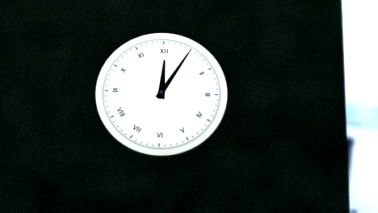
h=12 m=5
